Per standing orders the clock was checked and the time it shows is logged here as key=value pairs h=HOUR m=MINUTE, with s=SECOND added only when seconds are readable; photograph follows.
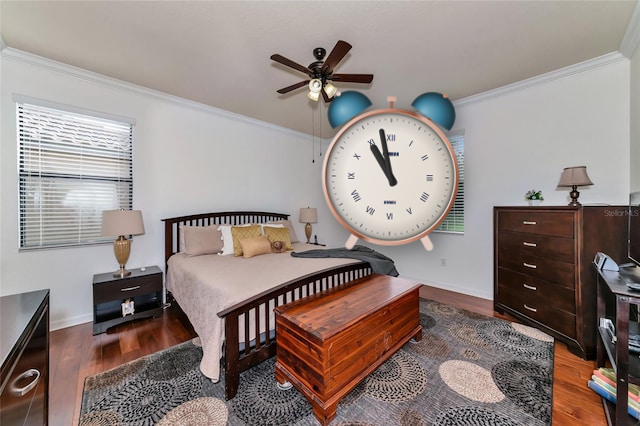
h=10 m=58
